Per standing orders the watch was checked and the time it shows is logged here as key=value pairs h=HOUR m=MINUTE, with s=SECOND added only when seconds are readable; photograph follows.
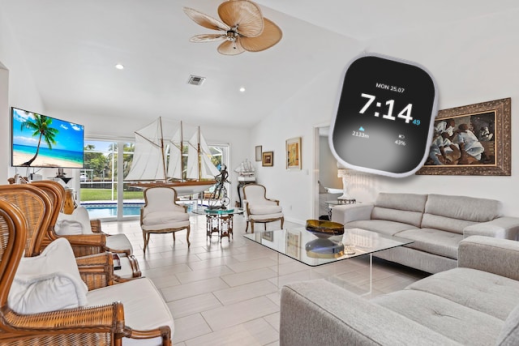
h=7 m=14
